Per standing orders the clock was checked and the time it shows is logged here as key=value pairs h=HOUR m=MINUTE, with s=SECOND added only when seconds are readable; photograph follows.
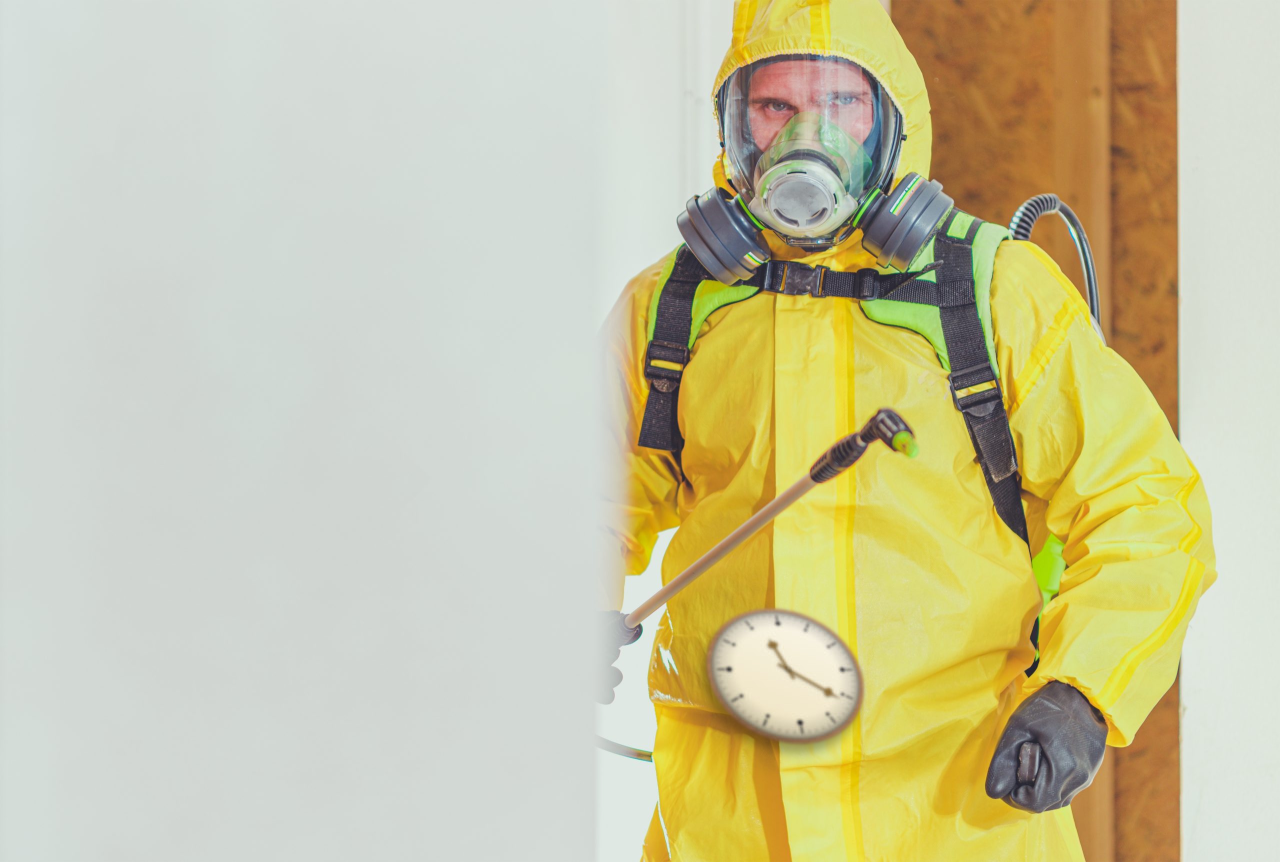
h=11 m=21
